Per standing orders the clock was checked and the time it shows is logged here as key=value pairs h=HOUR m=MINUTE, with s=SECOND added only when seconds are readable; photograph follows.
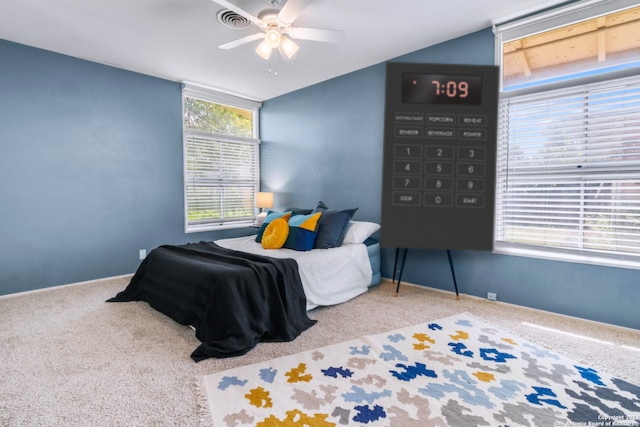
h=7 m=9
